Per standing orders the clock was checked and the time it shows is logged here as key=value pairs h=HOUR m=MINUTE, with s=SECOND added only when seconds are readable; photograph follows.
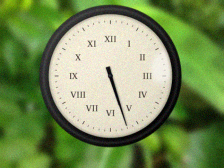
h=5 m=27
